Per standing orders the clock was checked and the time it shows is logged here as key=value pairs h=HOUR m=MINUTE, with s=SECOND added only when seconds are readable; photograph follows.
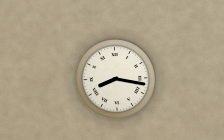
h=8 m=17
